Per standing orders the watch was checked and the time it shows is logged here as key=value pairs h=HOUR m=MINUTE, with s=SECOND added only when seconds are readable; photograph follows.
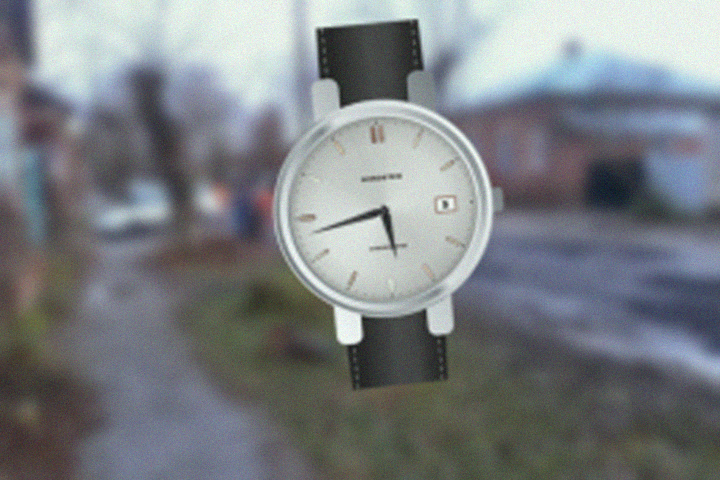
h=5 m=43
